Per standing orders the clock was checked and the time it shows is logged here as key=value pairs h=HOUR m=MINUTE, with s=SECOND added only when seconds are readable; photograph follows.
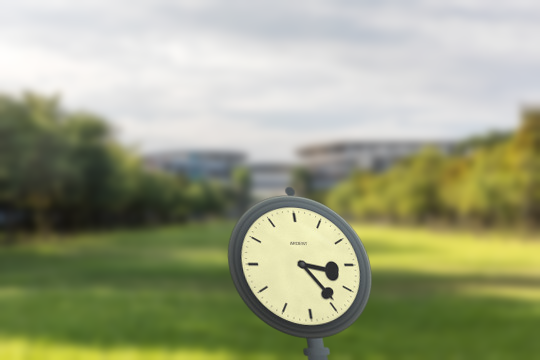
h=3 m=24
